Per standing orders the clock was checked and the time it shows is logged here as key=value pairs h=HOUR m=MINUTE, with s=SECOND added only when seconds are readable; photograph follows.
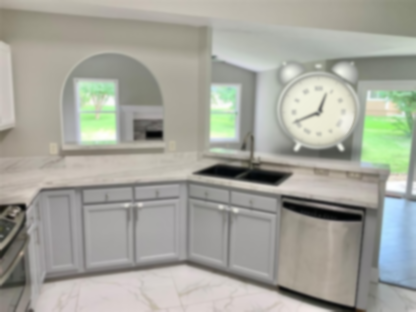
h=12 m=41
